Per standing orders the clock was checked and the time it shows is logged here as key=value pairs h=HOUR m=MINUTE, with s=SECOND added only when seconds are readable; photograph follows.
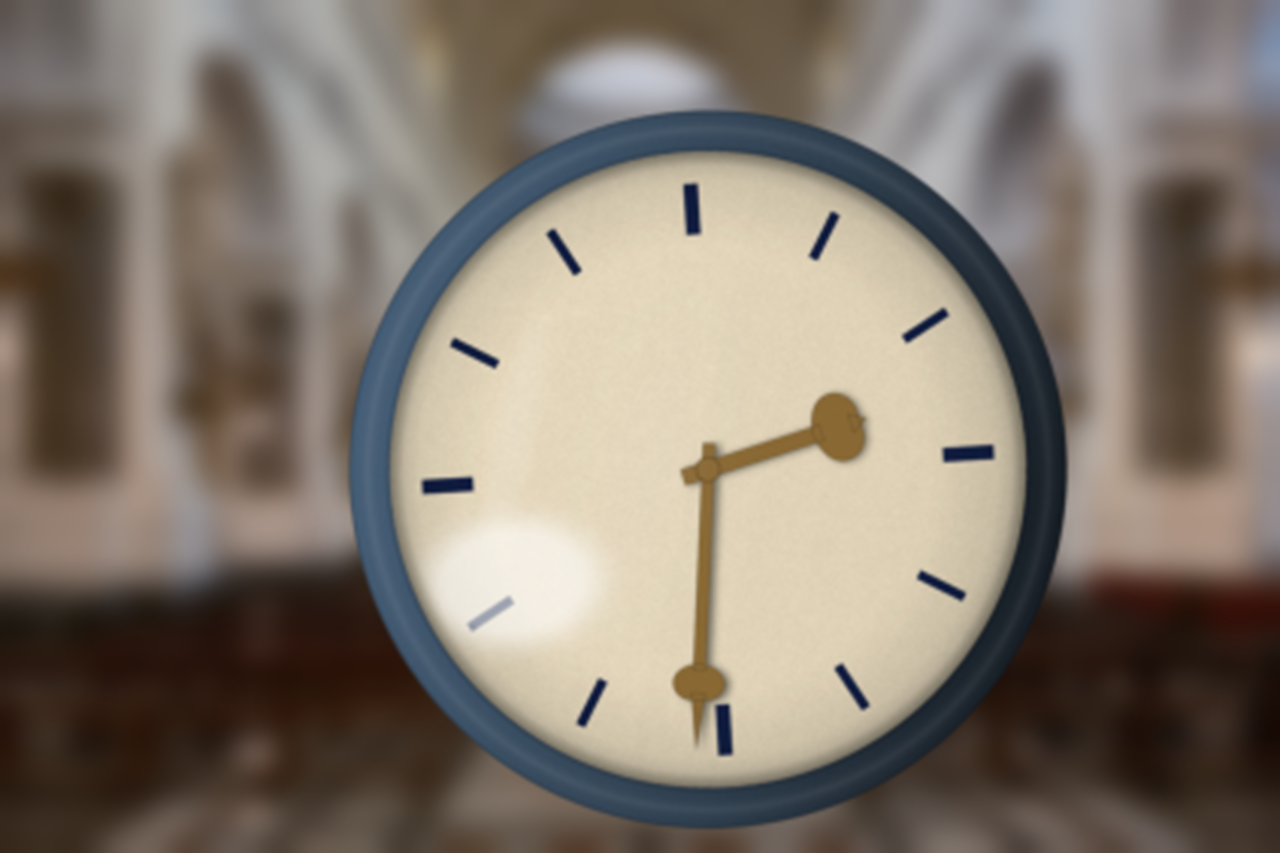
h=2 m=31
